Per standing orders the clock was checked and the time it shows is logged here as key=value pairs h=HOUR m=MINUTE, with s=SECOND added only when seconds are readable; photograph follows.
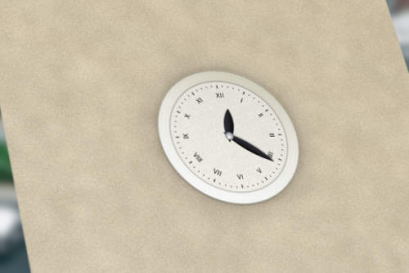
h=12 m=21
